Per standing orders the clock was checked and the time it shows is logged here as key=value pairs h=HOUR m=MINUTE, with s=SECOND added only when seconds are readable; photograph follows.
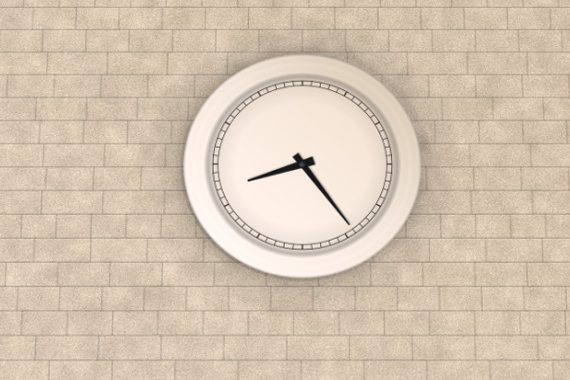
h=8 m=24
